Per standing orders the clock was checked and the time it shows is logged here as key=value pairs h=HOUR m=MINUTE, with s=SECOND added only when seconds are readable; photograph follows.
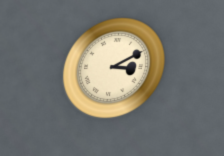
h=3 m=10
